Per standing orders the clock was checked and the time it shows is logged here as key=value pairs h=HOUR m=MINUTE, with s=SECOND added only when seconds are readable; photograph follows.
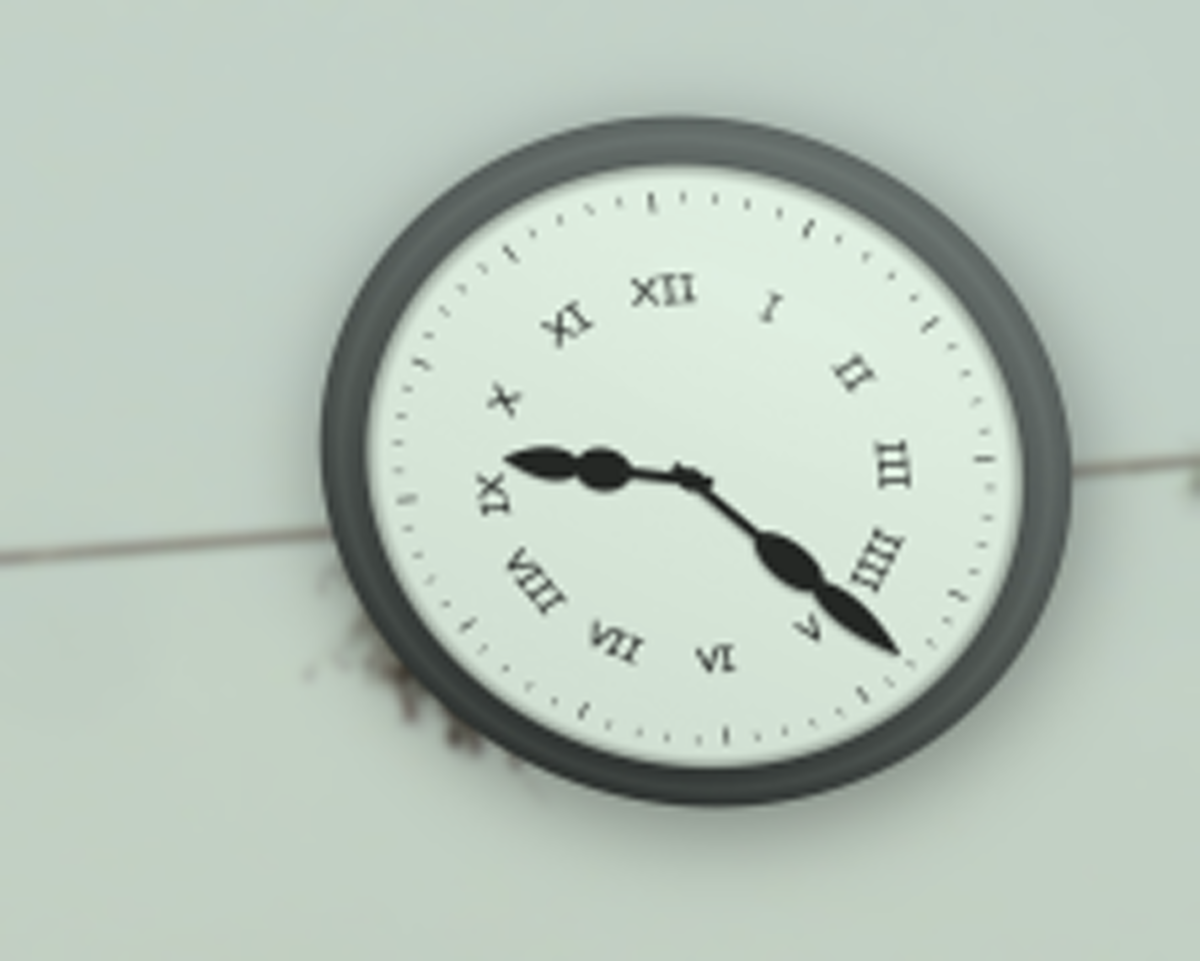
h=9 m=23
